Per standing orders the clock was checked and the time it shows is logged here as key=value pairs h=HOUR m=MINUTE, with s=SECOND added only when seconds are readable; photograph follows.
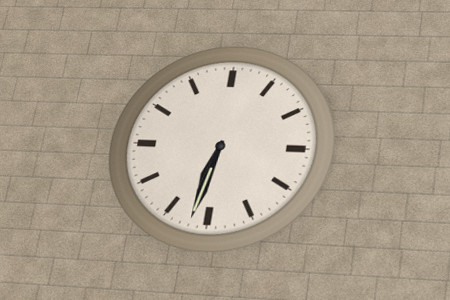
h=6 m=32
